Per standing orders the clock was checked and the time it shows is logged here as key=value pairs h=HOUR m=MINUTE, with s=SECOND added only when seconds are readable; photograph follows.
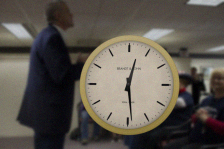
h=12 m=29
